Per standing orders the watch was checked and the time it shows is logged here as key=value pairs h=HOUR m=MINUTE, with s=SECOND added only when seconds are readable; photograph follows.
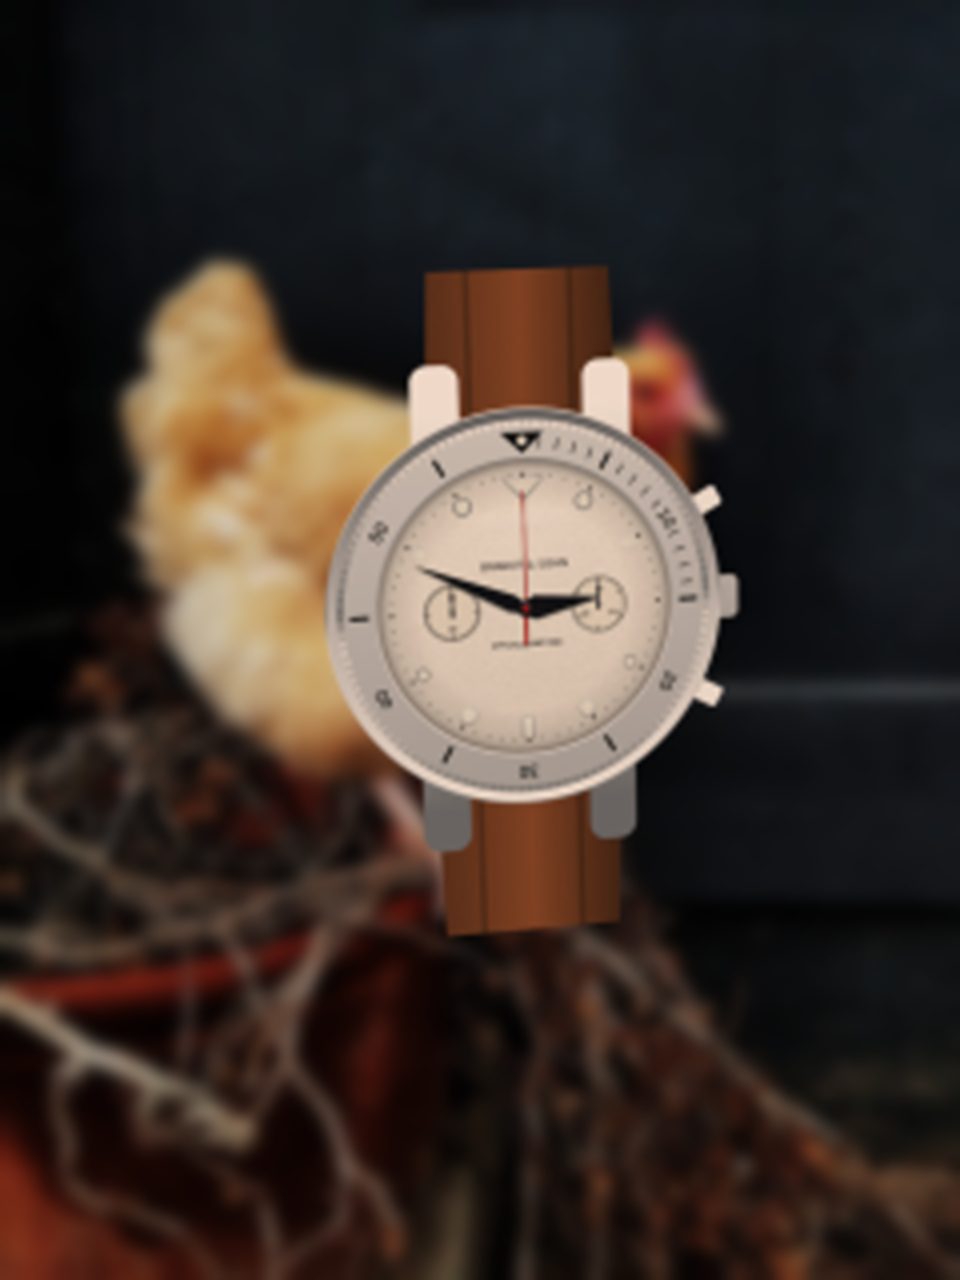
h=2 m=49
